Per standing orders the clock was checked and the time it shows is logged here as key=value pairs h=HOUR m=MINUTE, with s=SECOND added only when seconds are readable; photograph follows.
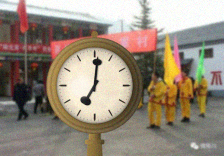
h=7 m=1
